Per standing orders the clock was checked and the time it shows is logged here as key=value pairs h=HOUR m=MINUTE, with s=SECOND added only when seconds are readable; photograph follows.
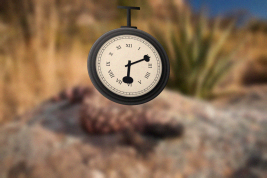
h=6 m=11
